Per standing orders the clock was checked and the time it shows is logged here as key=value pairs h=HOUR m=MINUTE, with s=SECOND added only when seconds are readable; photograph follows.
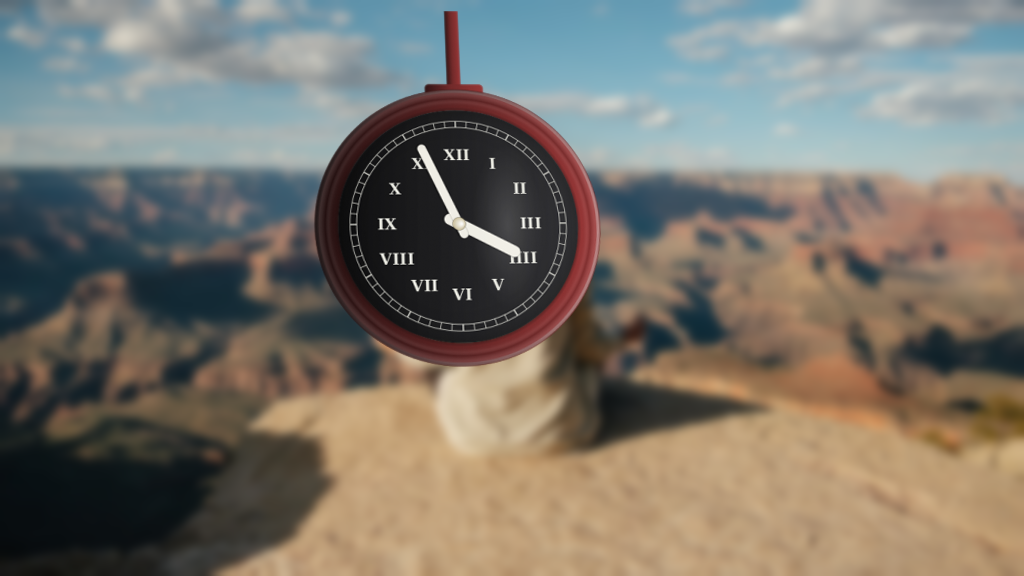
h=3 m=56
